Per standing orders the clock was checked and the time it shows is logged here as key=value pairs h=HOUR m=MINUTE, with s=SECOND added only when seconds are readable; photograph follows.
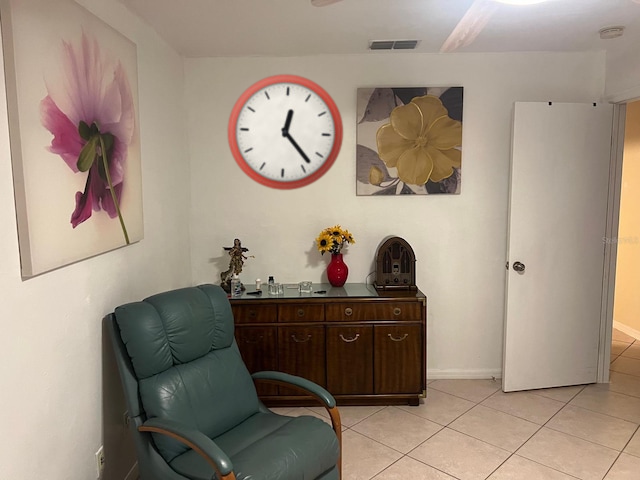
h=12 m=23
